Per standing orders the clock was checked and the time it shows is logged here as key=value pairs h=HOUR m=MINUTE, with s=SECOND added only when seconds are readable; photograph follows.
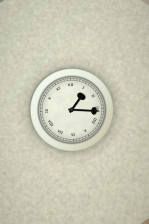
h=1 m=16
